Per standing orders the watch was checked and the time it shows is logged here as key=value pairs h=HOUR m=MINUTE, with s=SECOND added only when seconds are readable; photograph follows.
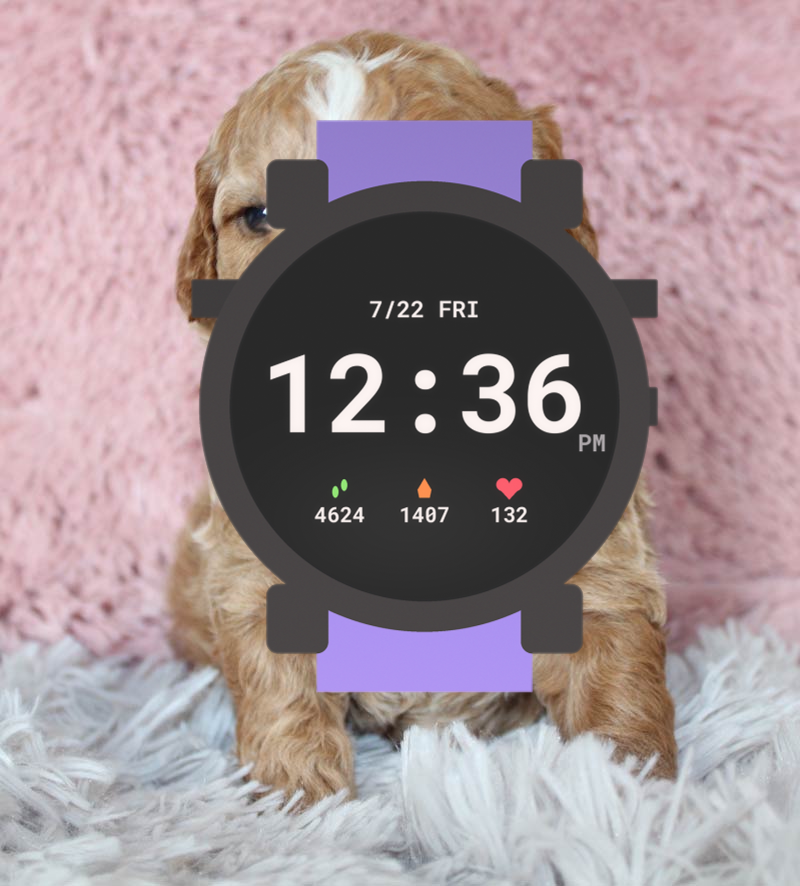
h=12 m=36
